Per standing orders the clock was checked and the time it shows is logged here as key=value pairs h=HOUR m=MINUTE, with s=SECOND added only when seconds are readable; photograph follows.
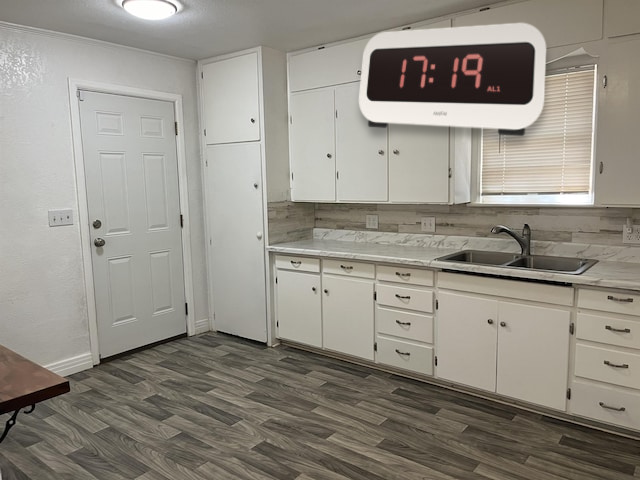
h=17 m=19
